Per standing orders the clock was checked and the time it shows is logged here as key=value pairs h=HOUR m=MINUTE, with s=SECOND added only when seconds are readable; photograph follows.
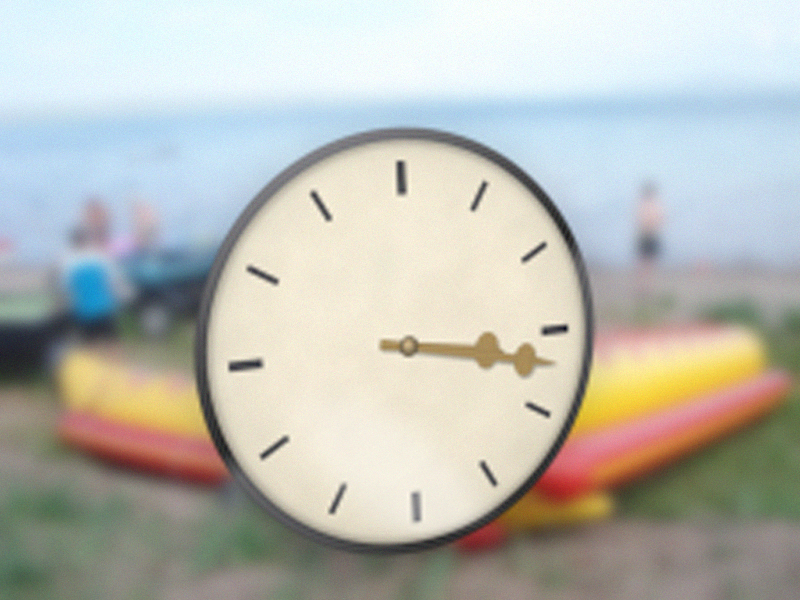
h=3 m=17
